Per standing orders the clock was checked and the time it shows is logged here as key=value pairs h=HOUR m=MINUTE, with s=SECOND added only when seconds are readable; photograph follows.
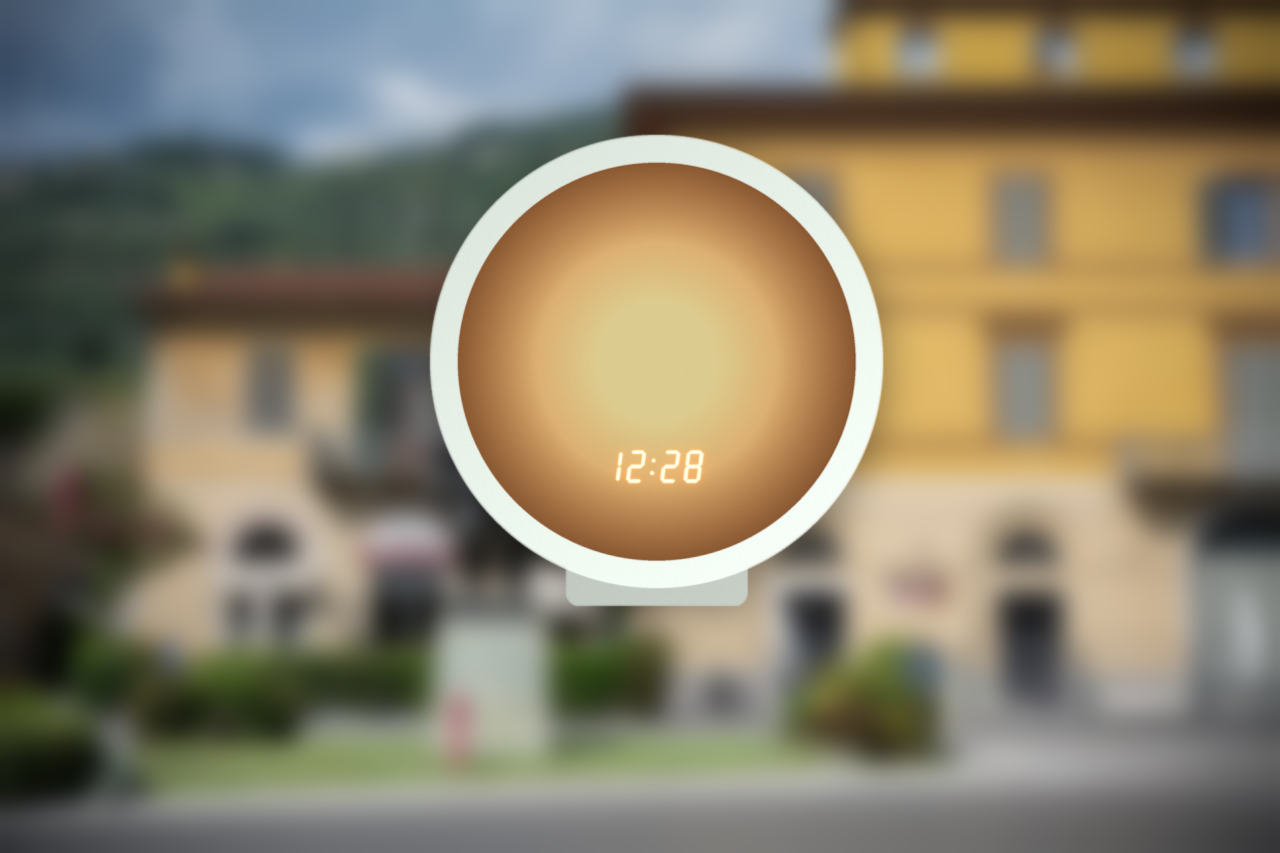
h=12 m=28
